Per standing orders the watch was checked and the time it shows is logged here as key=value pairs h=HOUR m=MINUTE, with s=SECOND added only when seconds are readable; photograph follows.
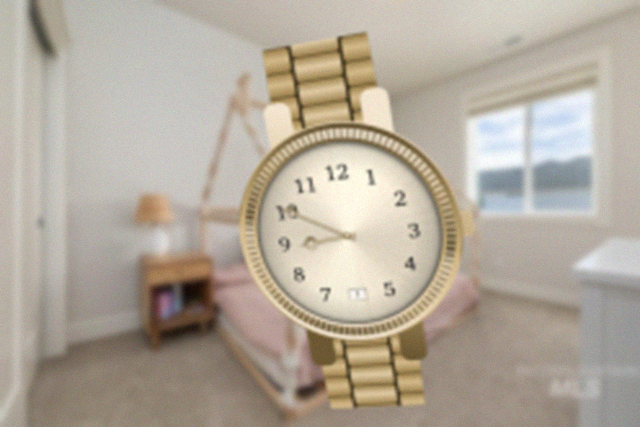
h=8 m=50
